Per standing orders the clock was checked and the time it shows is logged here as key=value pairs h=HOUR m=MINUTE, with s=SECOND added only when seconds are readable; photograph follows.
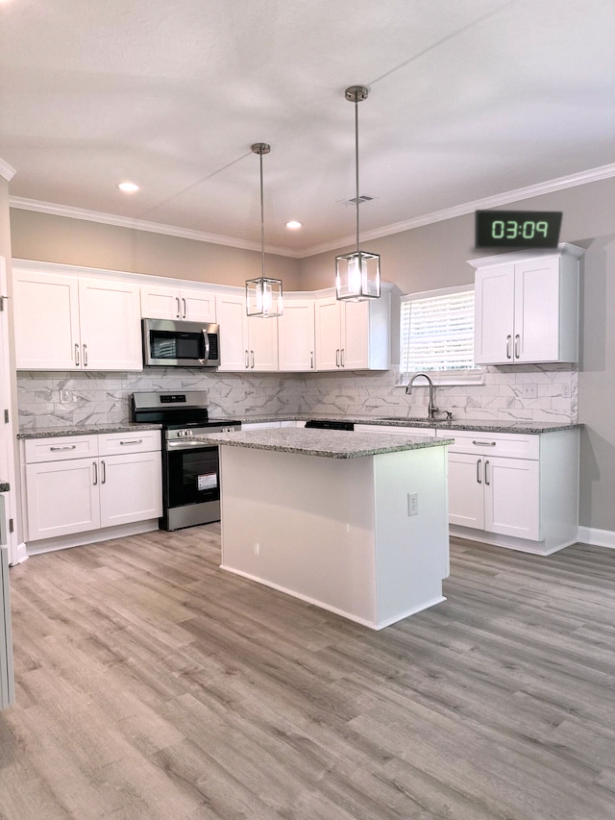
h=3 m=9
